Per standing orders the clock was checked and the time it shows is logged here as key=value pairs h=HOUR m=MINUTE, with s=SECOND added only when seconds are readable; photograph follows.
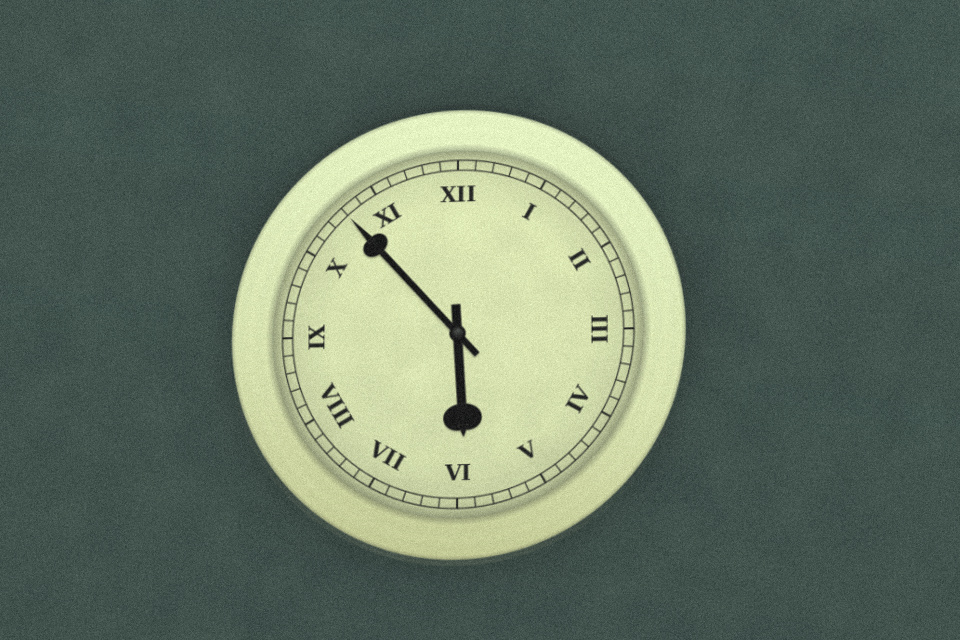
h=5 m=53
